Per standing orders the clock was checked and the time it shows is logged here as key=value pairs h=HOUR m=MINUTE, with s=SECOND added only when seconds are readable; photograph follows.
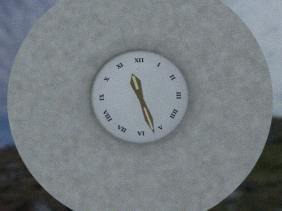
h=11 m=27
